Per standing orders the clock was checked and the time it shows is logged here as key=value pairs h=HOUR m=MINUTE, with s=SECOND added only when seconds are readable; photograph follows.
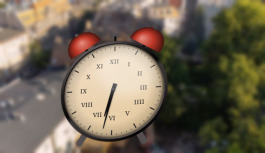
h=6 m=32
